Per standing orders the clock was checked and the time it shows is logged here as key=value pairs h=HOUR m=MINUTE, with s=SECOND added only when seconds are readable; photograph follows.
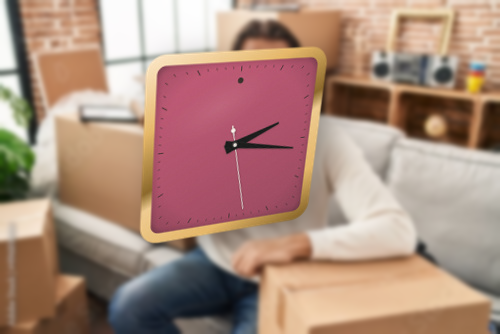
h=2 m=16 s=28
